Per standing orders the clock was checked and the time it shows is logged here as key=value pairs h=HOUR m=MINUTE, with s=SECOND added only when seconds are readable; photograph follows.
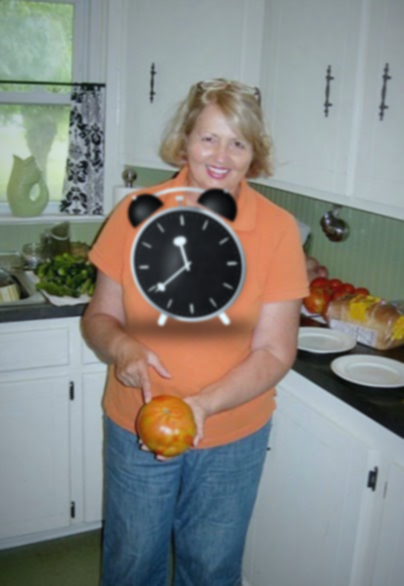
h=11 m=39
